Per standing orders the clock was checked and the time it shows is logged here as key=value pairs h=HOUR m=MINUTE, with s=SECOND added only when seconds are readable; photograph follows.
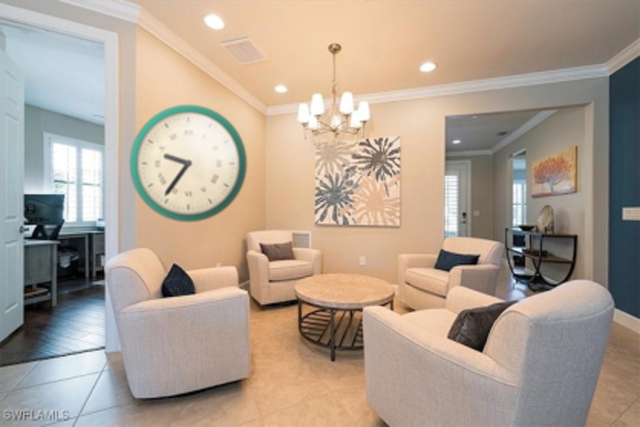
h=9 m=36
